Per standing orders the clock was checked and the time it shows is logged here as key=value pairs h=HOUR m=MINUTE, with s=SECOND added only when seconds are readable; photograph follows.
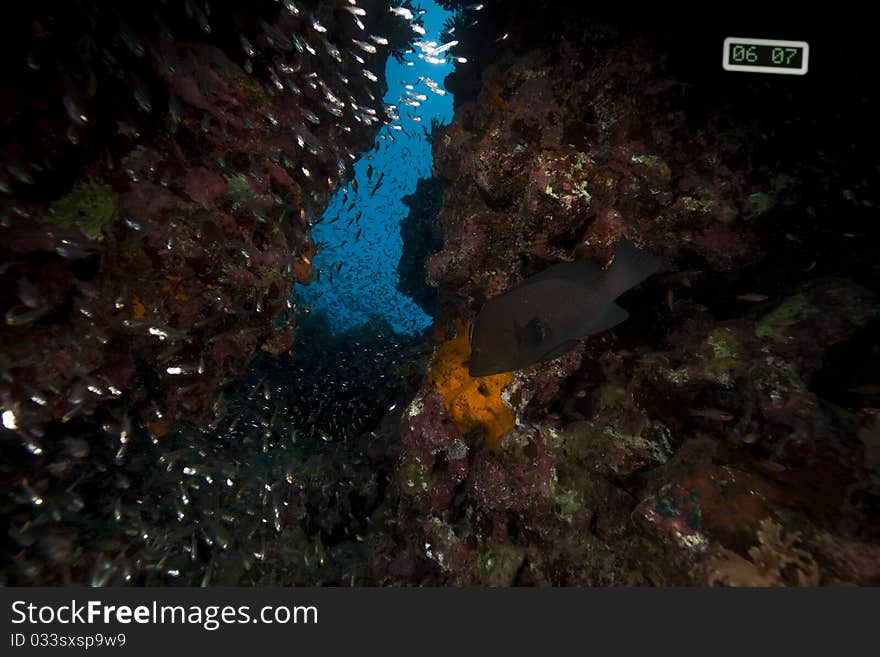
h=6 m=7
